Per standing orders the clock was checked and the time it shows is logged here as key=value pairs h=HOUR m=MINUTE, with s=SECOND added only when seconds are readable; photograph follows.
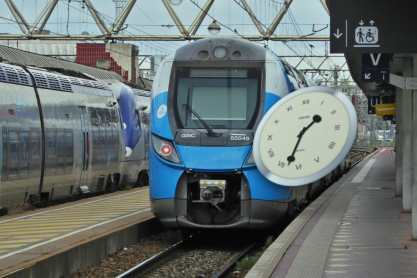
h=1 m=33
